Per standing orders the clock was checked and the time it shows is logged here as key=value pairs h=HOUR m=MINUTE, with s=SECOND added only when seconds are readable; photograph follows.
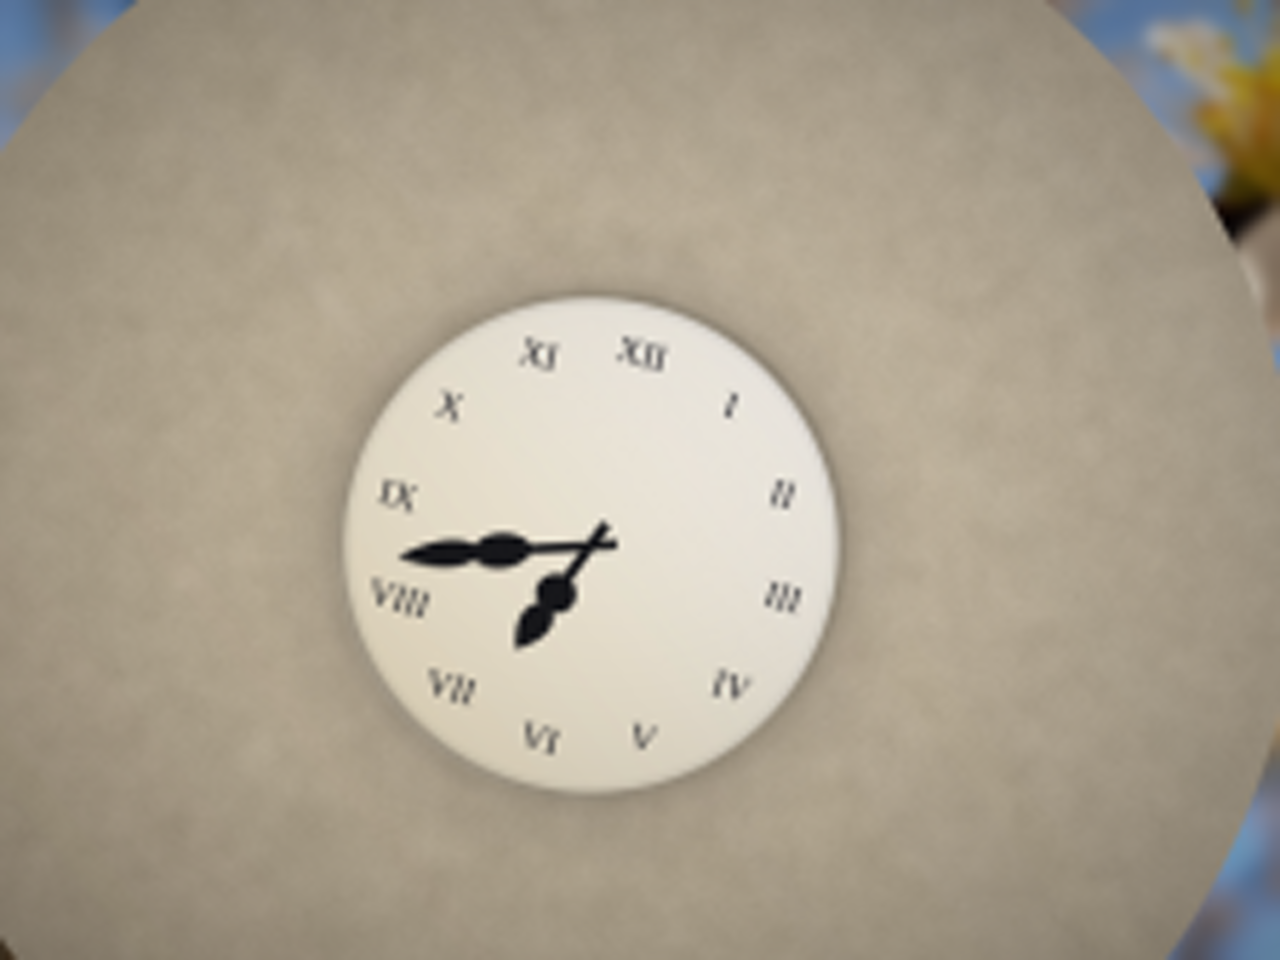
h=6 m=42
